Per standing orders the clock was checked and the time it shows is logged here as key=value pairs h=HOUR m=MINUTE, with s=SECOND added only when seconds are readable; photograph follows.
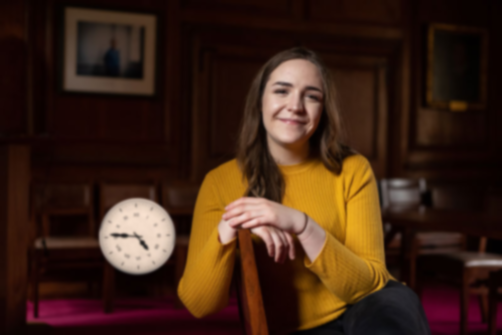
h=4 m=46
